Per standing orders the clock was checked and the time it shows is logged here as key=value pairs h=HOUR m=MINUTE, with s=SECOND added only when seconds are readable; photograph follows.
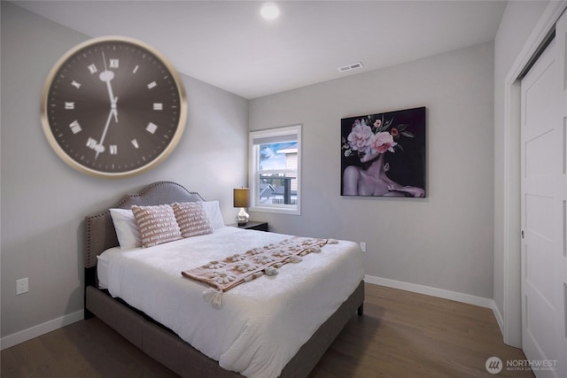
h=11 m=32 s=58
